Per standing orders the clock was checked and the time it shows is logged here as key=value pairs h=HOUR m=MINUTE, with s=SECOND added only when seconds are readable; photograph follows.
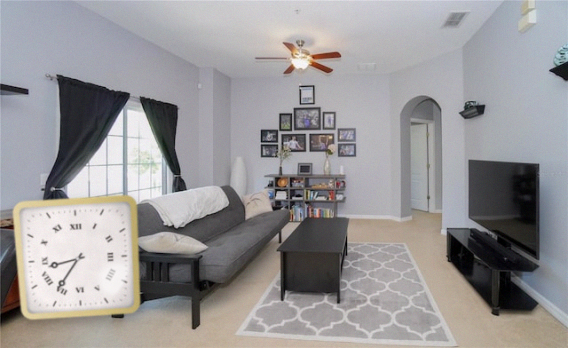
h=8 m=36
